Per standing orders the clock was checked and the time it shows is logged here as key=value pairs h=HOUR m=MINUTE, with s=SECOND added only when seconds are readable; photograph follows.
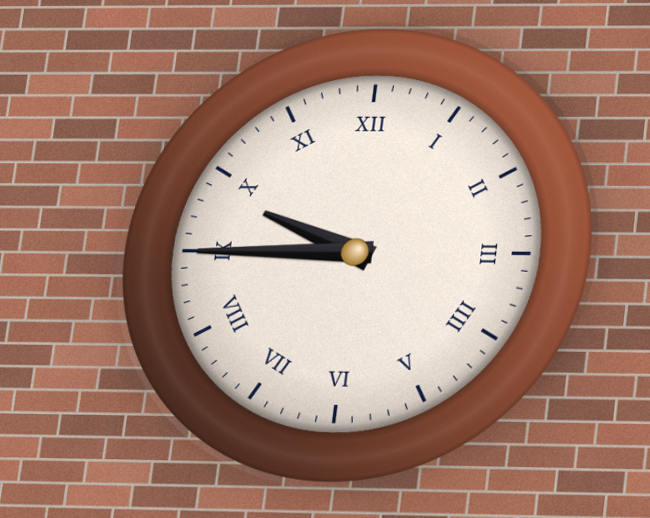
h=9 m=45
